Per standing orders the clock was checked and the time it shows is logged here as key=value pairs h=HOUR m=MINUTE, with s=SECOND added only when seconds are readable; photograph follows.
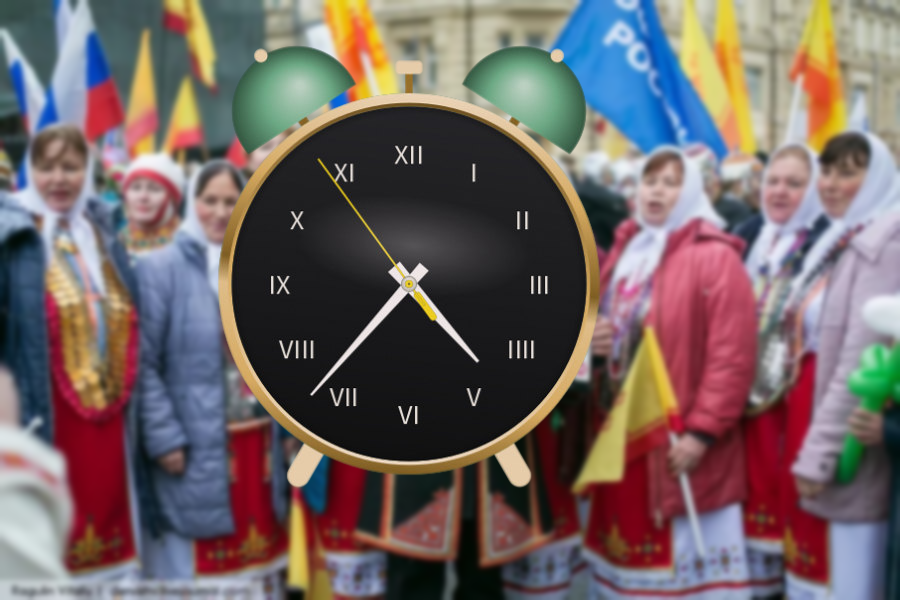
h=4 m=36 s=54
